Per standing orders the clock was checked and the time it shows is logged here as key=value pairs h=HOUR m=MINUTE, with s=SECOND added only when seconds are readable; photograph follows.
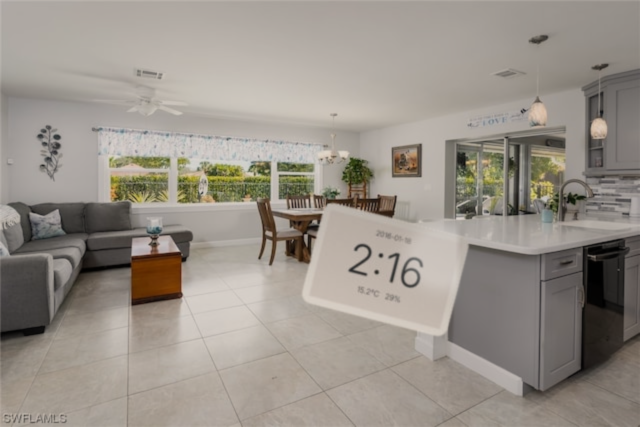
h=2 m=16
